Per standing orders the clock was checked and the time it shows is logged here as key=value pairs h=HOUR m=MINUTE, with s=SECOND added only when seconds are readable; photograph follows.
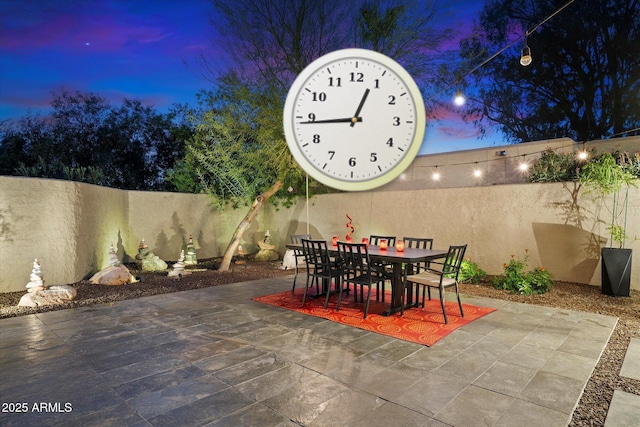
h=12 m=44
